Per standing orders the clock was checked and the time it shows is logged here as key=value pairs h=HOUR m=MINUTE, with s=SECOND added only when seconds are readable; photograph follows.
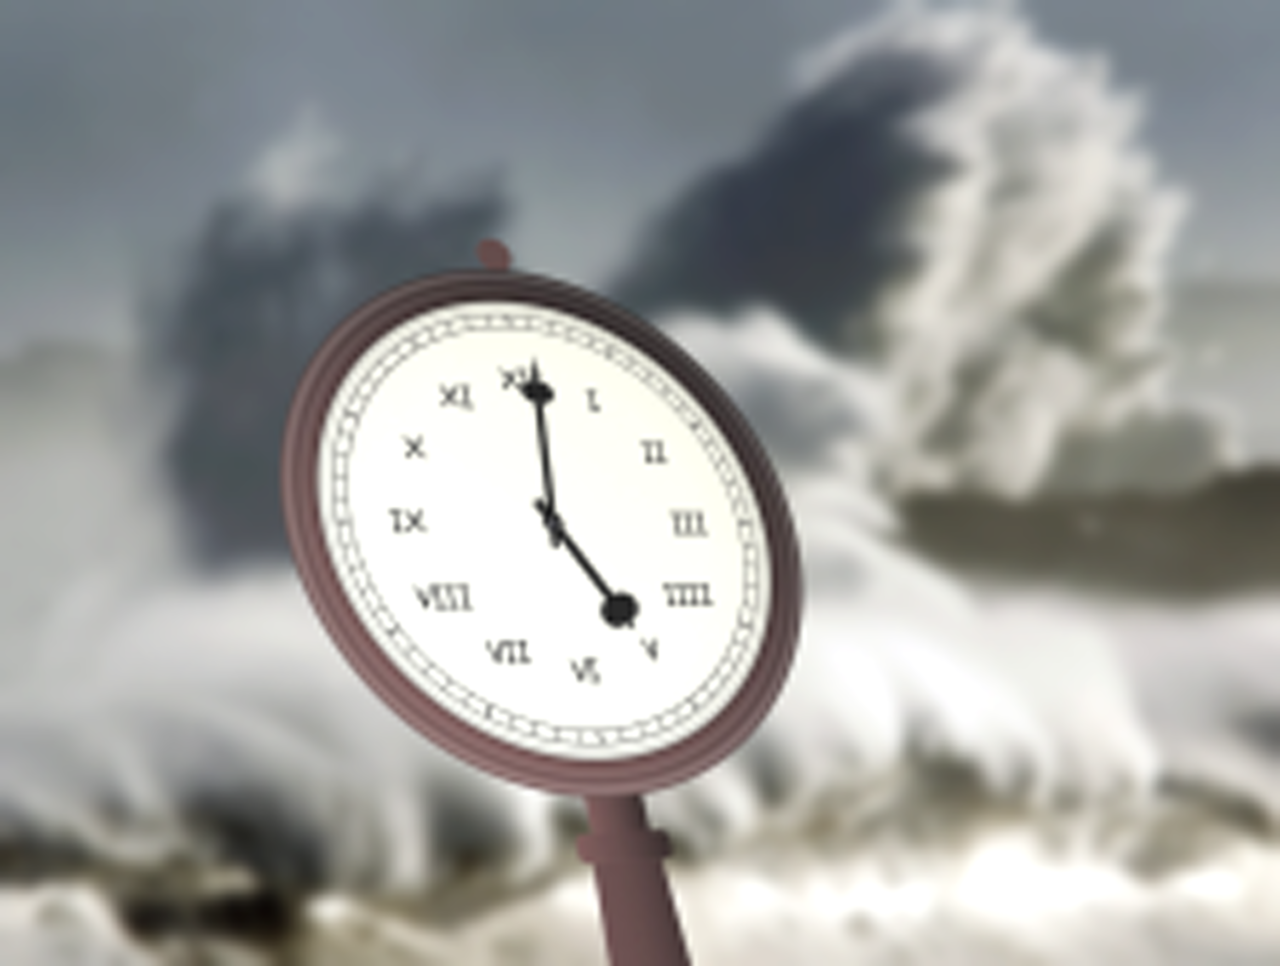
h=5 m=1
